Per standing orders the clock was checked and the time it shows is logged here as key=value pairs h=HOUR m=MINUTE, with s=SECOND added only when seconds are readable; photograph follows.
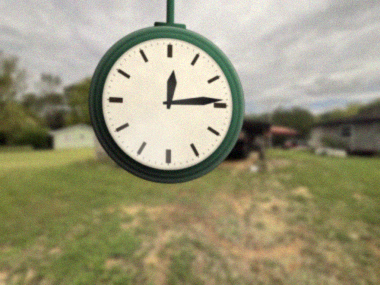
h=12 m=14
